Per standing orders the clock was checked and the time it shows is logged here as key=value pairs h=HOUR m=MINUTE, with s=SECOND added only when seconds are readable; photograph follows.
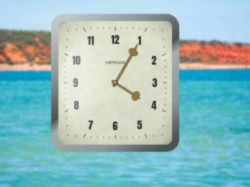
h=4 m=5
